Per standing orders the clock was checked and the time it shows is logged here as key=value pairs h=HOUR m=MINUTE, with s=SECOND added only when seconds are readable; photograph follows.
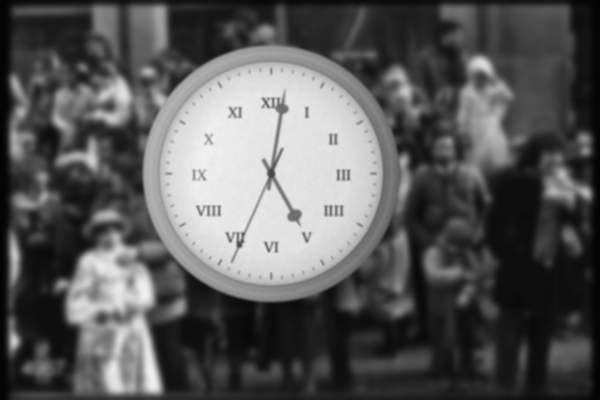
h=5 m=1 s=34
